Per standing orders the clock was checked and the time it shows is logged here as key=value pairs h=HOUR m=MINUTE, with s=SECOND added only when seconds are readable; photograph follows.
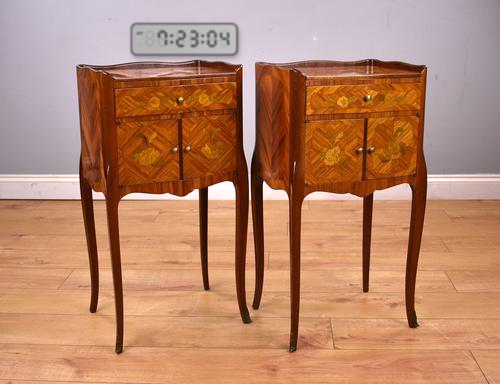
h=7 m=23 s=4
